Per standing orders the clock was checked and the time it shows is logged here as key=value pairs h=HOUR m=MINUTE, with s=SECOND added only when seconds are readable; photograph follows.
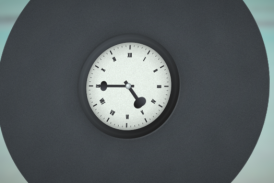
h=4 m=45
